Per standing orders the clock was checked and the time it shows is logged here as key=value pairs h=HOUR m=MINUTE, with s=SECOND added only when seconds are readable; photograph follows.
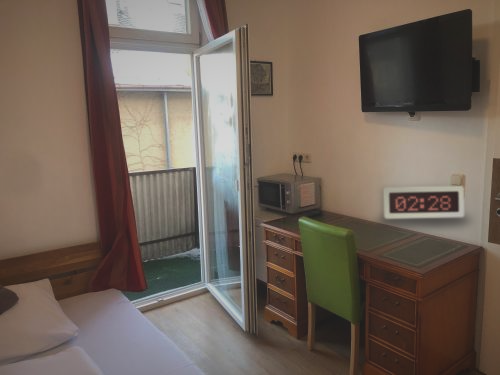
h=2 m=28
